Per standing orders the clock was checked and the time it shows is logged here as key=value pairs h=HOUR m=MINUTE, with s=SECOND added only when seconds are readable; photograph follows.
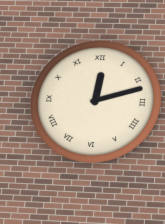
h=12 m=12
